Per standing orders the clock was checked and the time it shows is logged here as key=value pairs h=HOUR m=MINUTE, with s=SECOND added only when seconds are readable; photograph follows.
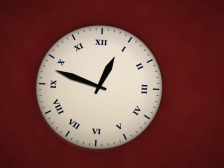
h=12 m=48
